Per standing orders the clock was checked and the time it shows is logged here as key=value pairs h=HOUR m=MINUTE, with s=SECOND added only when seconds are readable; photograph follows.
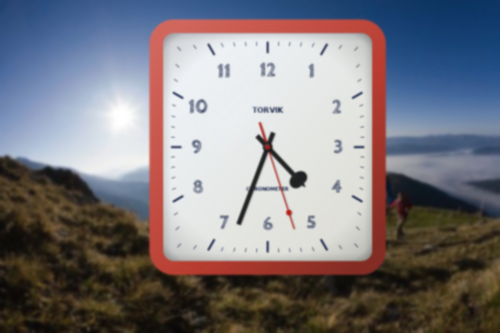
h=4 m=33 s=27
